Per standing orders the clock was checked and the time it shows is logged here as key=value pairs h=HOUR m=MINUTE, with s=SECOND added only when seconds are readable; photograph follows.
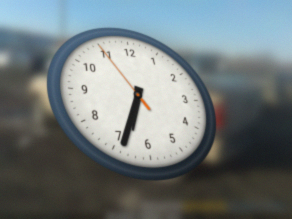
h=6 m=33 s=55
